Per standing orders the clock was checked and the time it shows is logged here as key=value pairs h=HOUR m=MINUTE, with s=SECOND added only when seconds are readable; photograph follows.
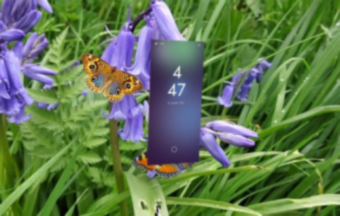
h=4 m=47
